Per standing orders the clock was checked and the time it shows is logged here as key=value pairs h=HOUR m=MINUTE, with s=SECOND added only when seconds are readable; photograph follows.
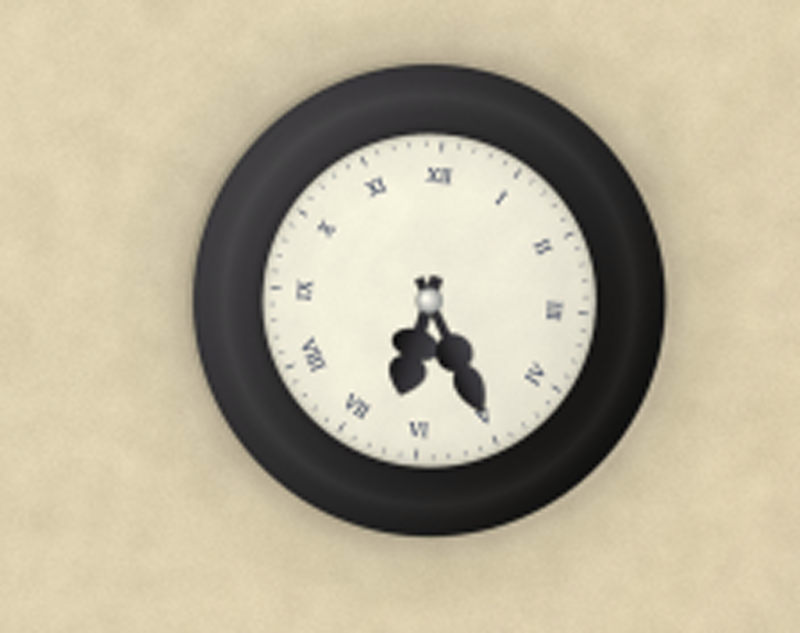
h=6 m=25
